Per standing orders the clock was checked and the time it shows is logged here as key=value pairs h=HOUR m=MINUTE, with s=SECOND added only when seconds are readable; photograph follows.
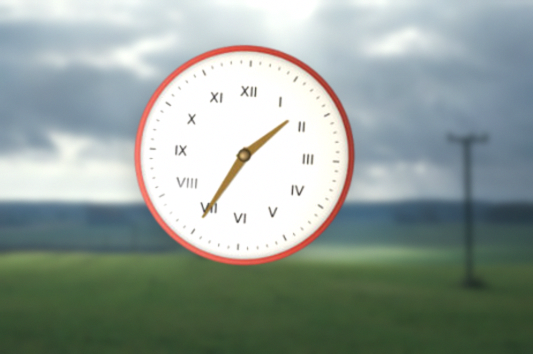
h=1 m=35
